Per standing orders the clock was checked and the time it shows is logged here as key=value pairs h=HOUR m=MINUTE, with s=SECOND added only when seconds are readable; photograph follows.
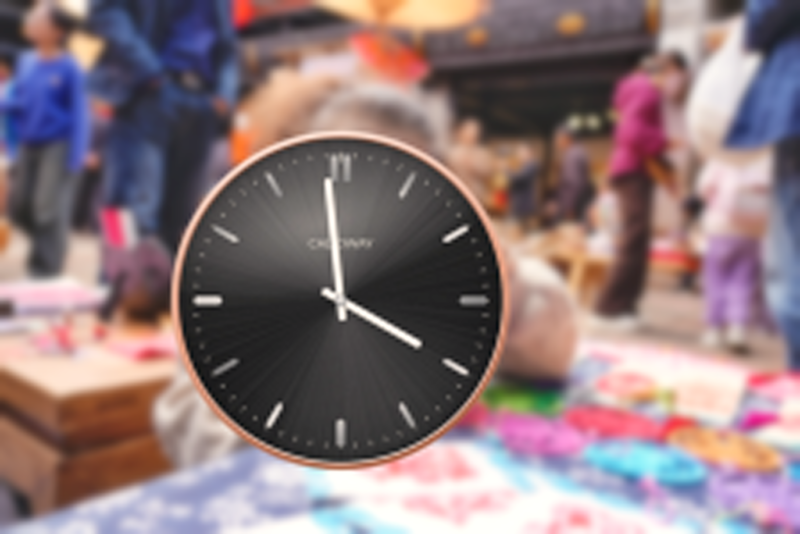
h=3 m=59
